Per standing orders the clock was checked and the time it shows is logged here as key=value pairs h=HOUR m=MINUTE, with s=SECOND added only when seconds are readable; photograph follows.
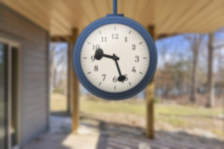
h=9 m=27
